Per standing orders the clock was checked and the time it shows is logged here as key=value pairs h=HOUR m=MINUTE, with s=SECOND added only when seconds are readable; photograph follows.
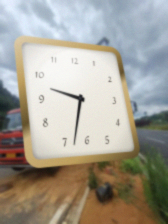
h=9 m=33
